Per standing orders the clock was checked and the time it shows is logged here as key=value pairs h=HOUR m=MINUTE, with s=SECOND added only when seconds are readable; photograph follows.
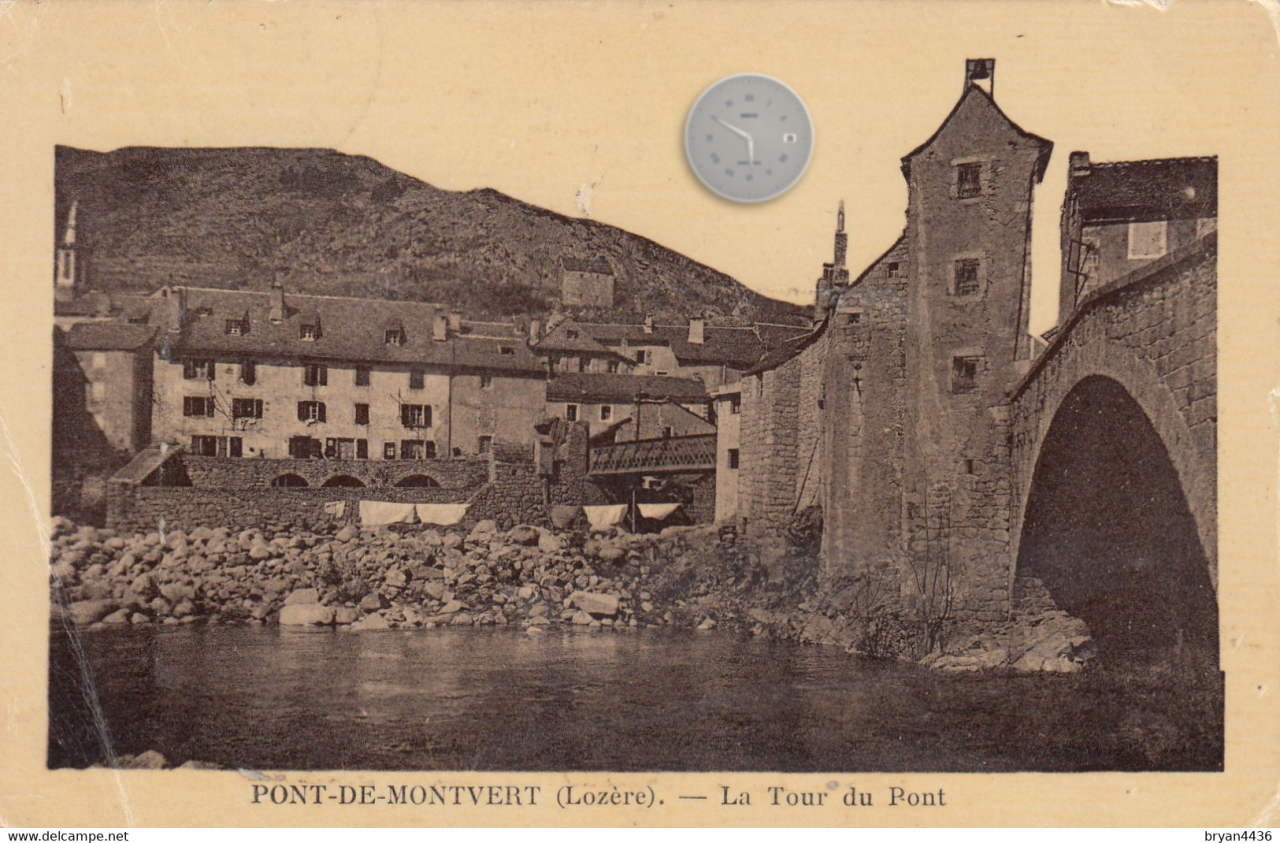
h=5 m=50
